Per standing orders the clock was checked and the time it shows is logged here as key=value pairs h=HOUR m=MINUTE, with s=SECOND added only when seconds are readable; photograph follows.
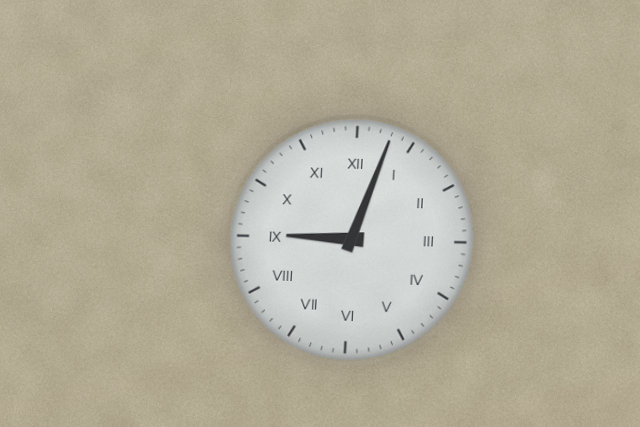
h=9 m=3
